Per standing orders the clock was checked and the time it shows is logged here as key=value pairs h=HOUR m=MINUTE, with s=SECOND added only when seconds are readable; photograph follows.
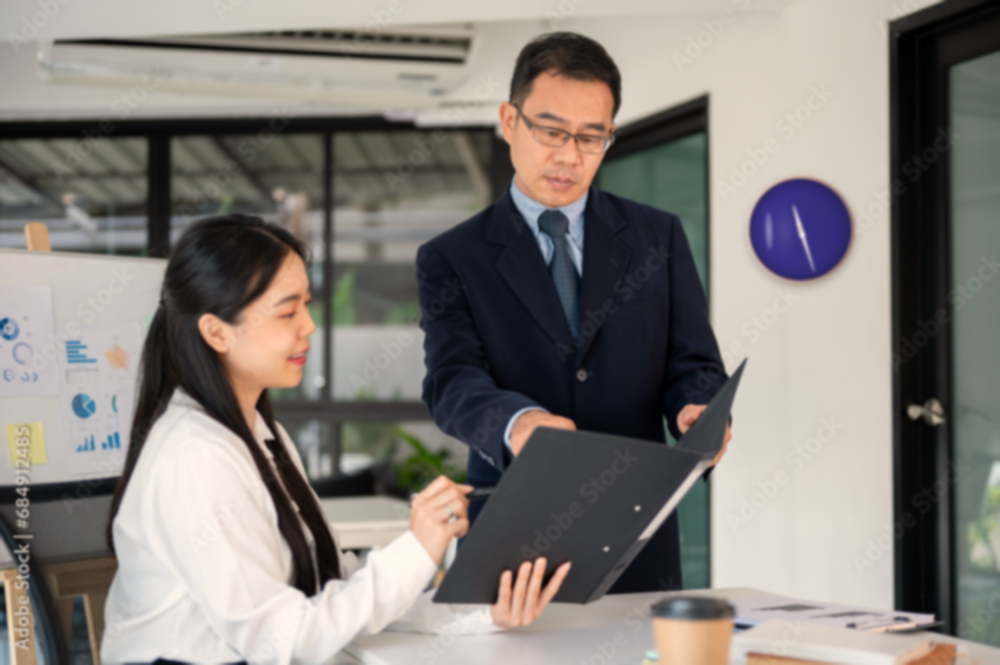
h=11 m=27
